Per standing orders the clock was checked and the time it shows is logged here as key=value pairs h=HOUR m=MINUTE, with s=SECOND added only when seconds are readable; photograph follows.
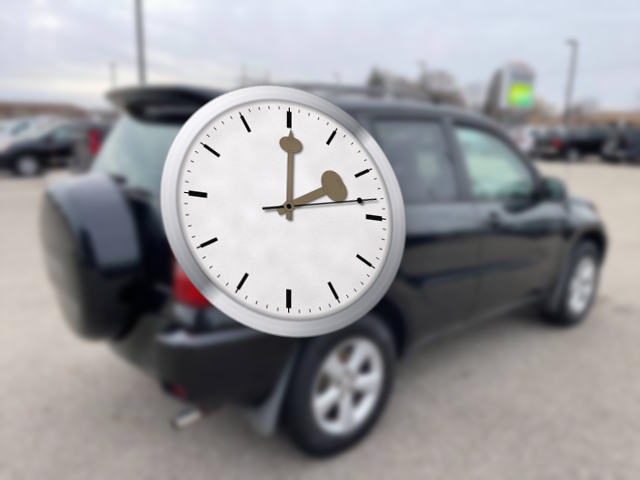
h=2 m=0 s=13
